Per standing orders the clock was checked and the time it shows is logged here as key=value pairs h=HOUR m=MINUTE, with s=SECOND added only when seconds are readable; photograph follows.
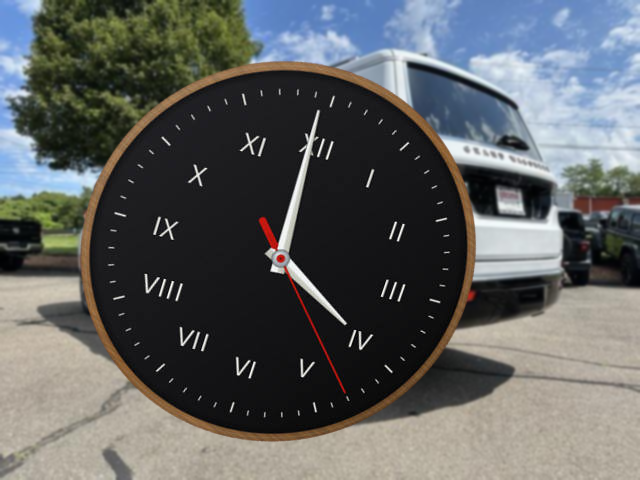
h=3 m=59 s=23
